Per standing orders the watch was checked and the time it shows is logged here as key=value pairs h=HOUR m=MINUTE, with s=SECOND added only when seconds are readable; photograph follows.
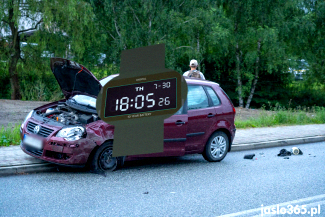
h=18 m=5 s=26
